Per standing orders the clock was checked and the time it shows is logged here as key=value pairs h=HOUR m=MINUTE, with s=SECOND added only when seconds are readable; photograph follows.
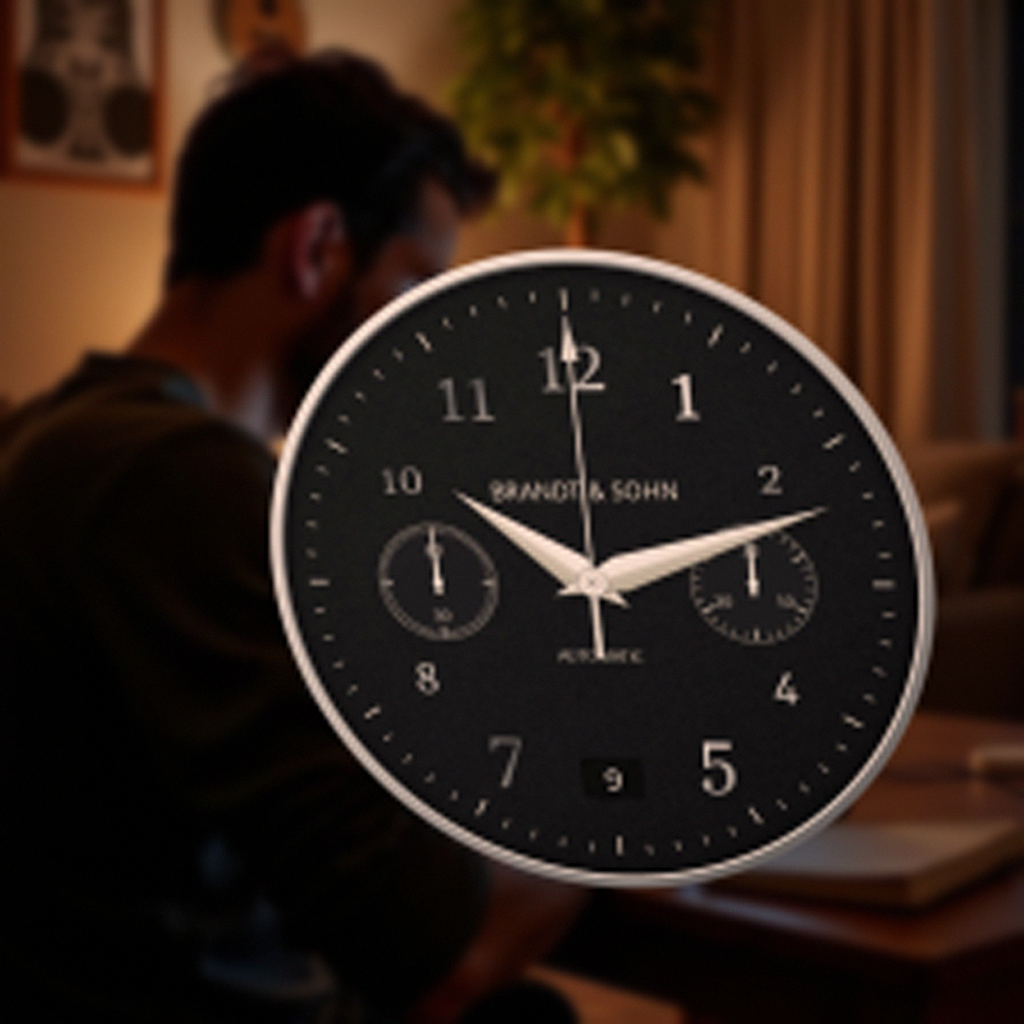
h=10 m=12
